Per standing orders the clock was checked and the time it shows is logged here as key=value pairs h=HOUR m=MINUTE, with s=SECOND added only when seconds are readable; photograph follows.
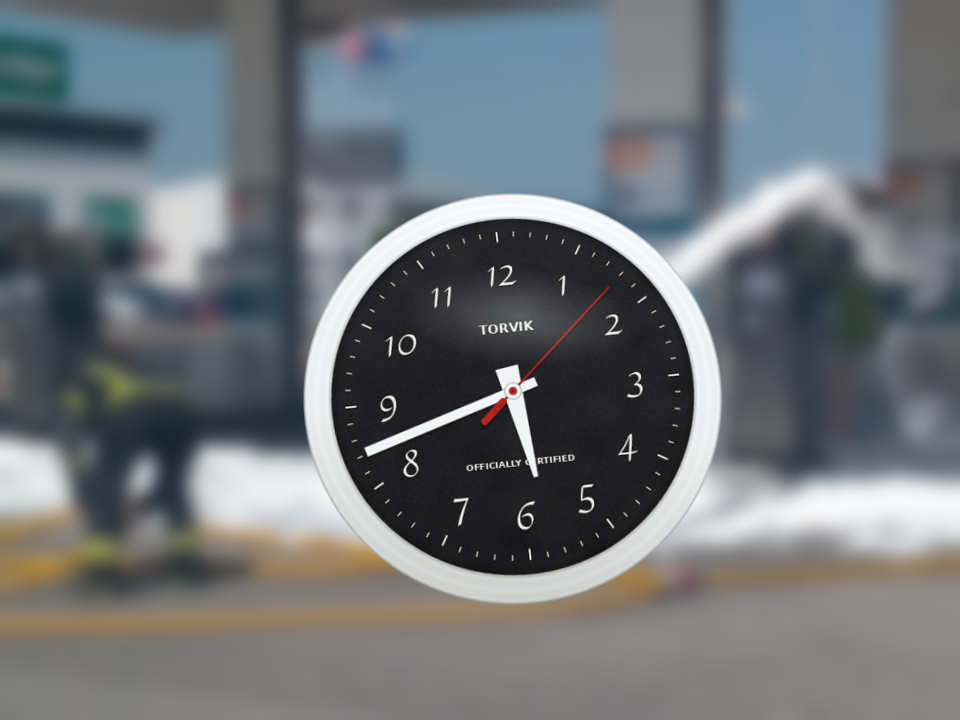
h=5 m=42 s=8
